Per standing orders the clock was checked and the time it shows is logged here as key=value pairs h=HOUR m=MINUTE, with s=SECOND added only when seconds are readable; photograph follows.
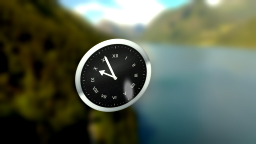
h=9 m=56
